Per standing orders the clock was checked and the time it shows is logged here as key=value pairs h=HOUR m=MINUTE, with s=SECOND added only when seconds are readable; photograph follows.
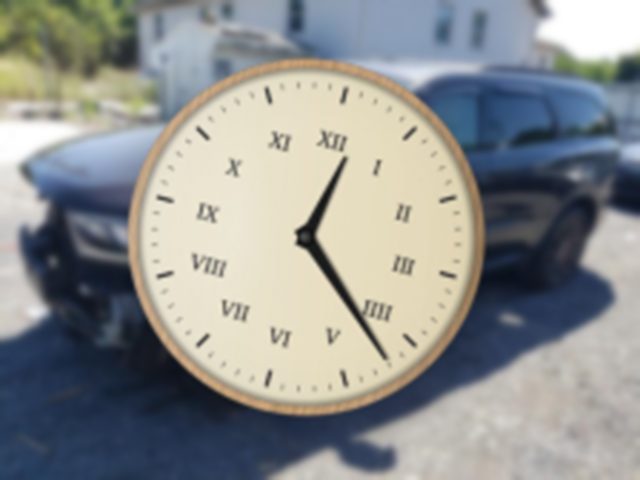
h=12 m=22
